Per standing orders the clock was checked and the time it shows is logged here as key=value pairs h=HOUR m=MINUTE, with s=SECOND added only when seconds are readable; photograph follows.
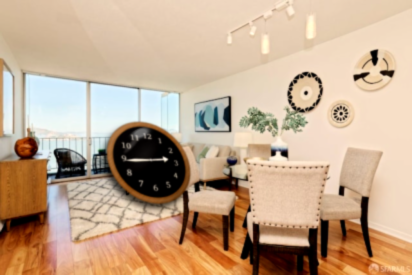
h=2 m=44
